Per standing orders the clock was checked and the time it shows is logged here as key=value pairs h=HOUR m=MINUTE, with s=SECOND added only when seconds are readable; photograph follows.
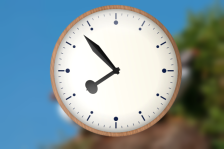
h=7 m=53
